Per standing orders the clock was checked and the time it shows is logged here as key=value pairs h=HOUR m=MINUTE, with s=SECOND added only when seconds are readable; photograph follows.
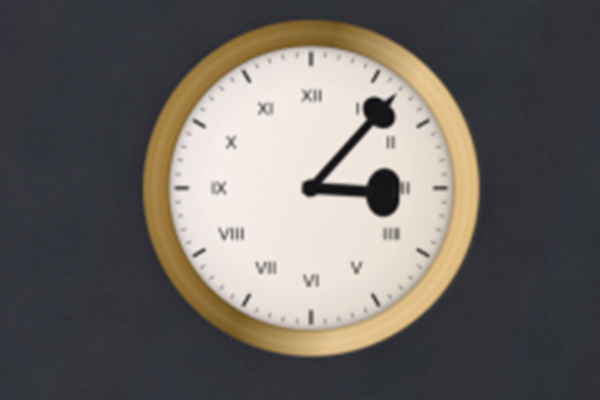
h=3 m=7
